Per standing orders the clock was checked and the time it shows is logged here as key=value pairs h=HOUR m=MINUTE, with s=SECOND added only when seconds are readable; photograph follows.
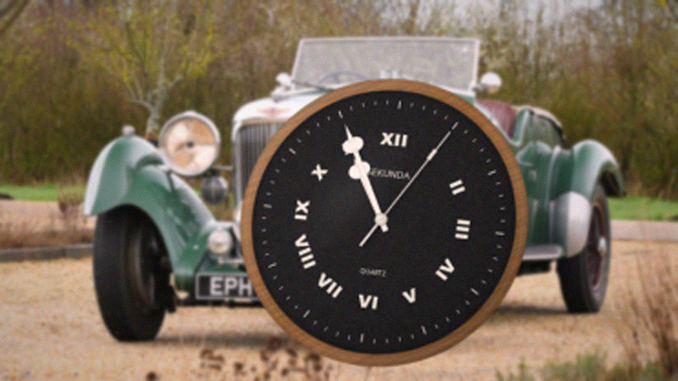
h=10 m=55 s=5
